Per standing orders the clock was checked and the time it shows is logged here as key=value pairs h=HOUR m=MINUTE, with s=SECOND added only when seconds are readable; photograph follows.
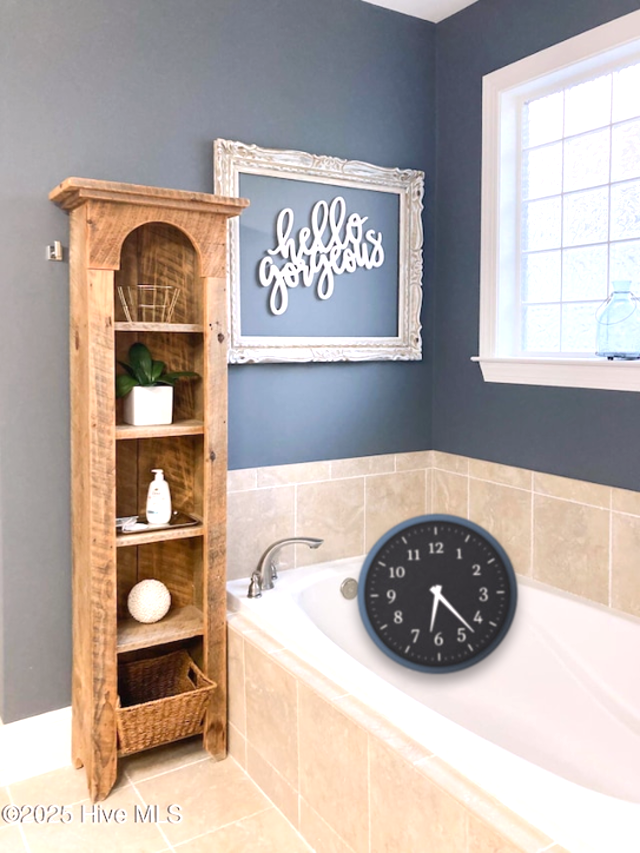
h=6 m=23
